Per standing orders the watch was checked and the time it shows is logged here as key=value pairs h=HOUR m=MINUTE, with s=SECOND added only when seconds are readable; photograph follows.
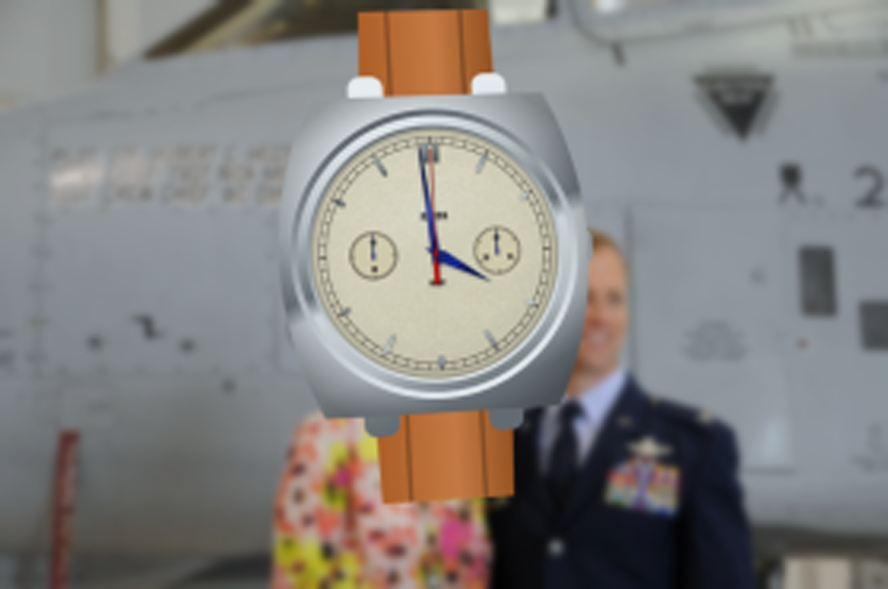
h=3 m=59
